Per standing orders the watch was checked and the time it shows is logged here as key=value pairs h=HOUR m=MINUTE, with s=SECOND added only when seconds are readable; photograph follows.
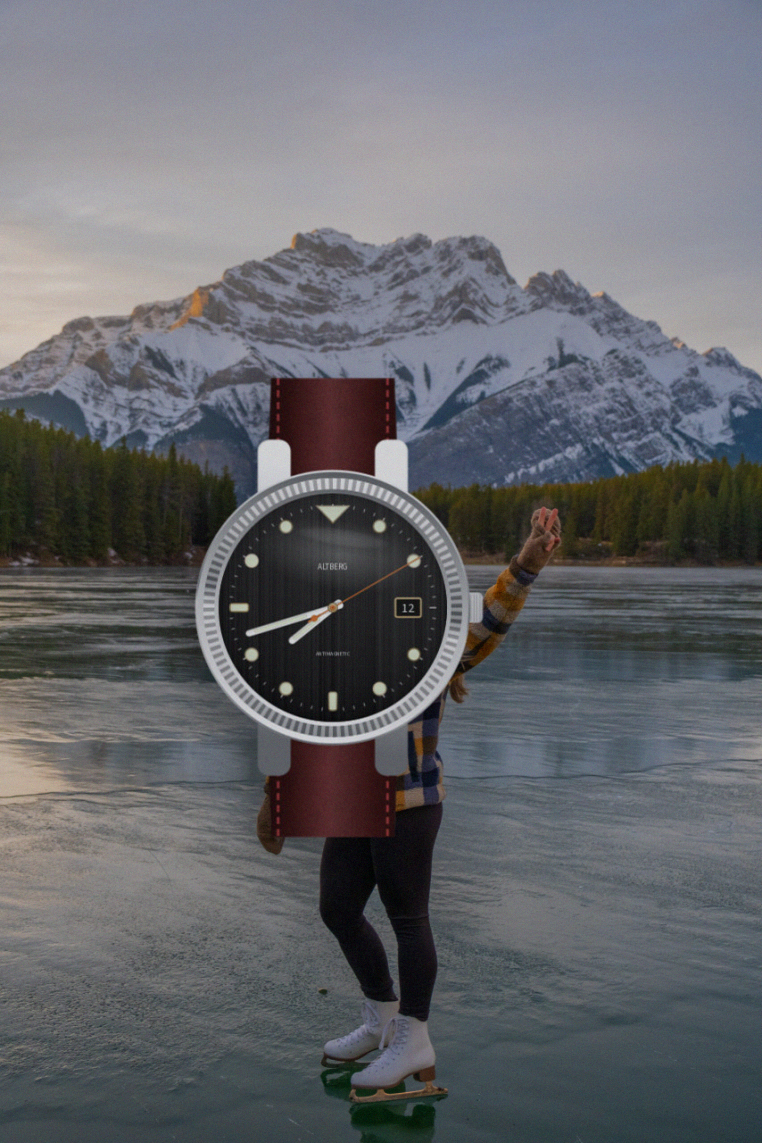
h=7 m=42 s=10
